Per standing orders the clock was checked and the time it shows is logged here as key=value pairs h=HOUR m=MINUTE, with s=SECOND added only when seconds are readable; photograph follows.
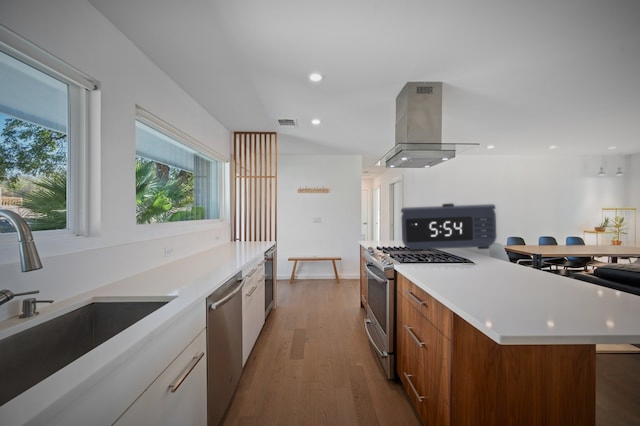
h=5 m=54
